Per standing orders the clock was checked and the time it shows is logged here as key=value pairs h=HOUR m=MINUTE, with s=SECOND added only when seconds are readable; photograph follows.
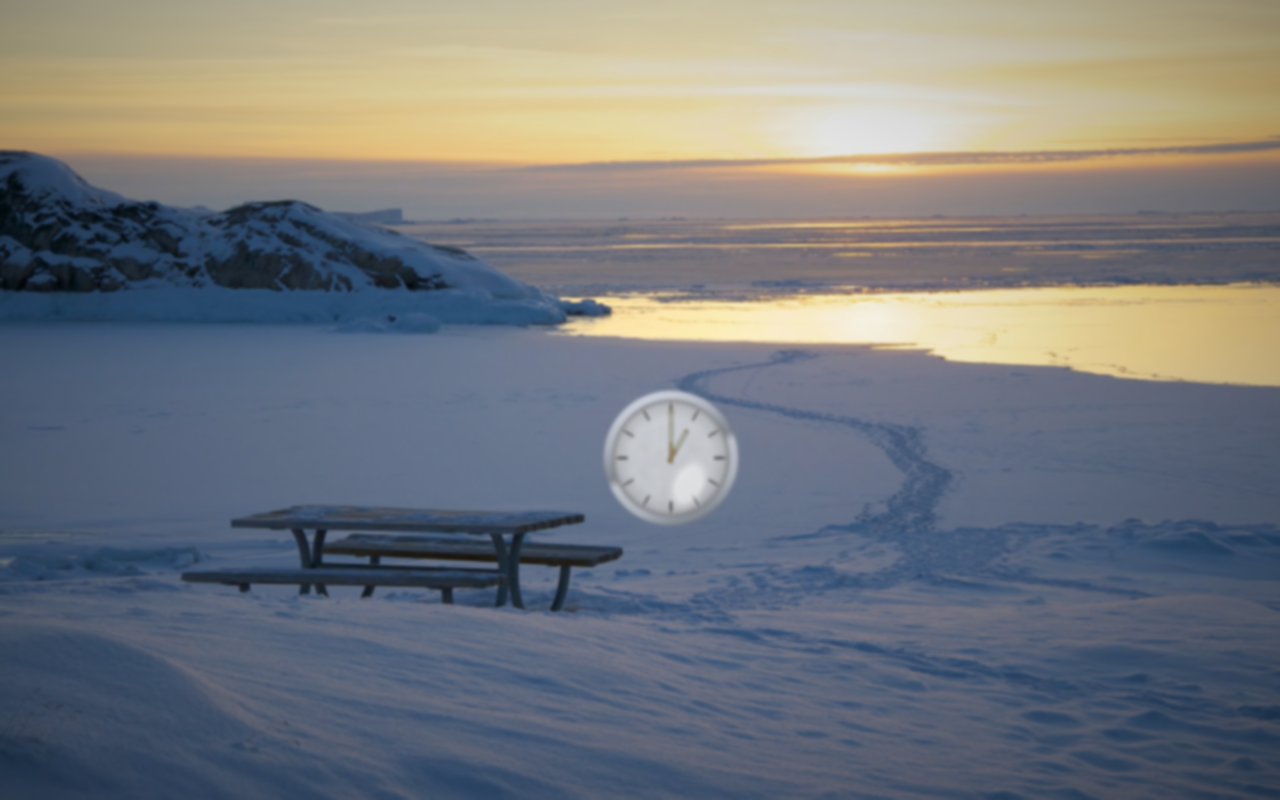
h=1 m=0
